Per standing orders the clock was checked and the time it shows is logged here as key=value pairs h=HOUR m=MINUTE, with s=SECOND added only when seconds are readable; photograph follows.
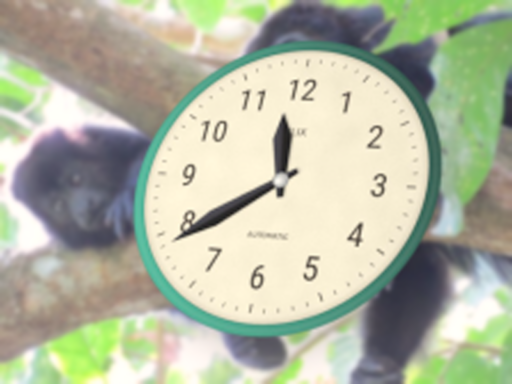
h=11 m=39
